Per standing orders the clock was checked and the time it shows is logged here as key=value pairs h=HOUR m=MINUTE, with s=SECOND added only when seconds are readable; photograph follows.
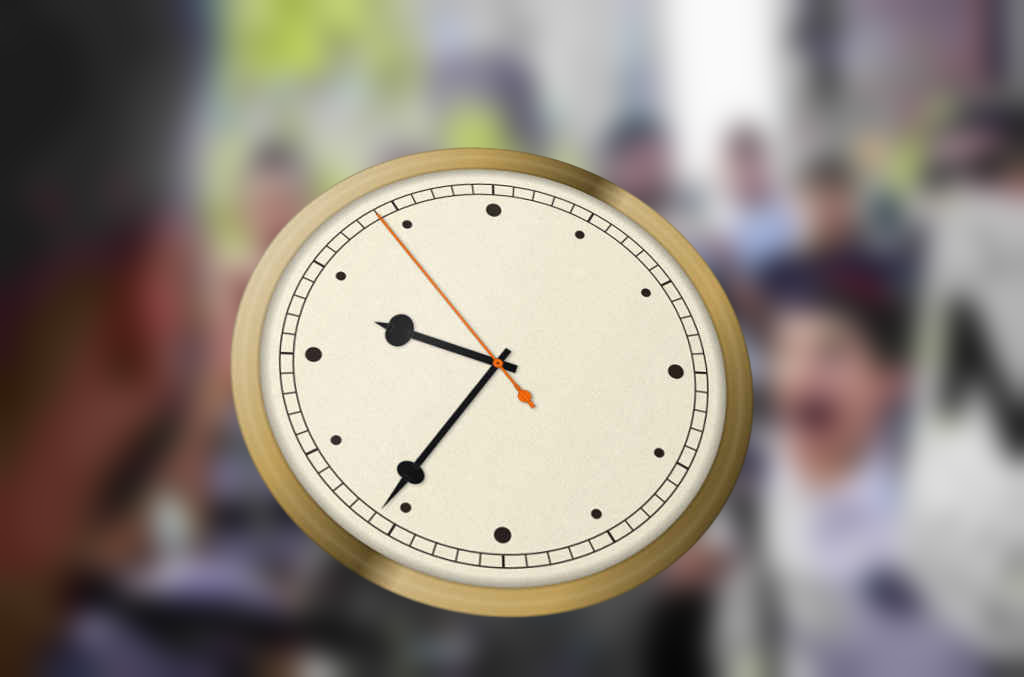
h=9 m=35 s=54
